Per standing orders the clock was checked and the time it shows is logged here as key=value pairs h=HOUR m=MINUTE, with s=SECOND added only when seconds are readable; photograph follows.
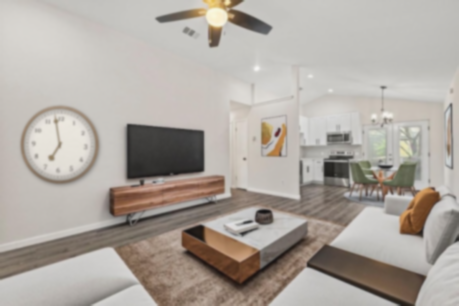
h=6 m=58
